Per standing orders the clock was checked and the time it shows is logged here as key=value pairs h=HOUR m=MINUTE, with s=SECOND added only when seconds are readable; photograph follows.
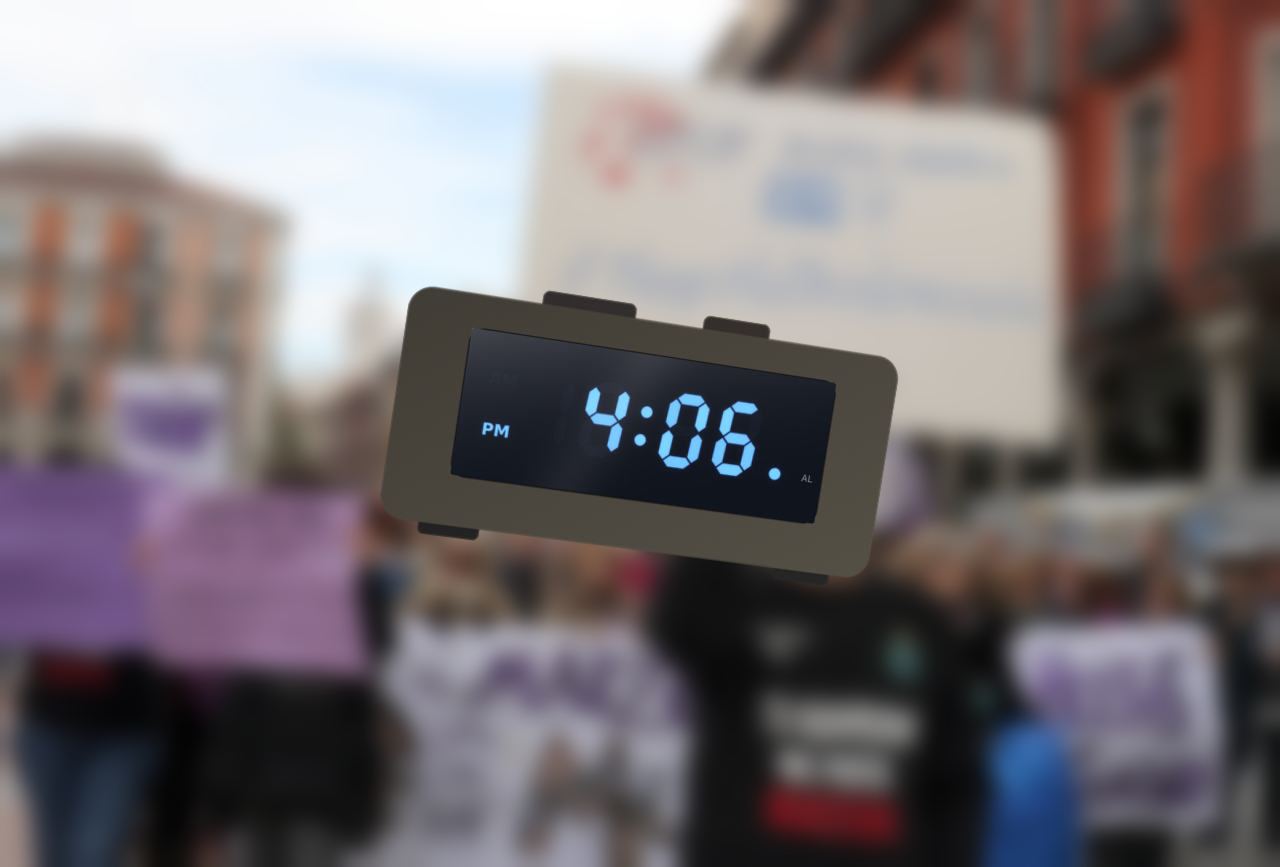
h=4 m=6
